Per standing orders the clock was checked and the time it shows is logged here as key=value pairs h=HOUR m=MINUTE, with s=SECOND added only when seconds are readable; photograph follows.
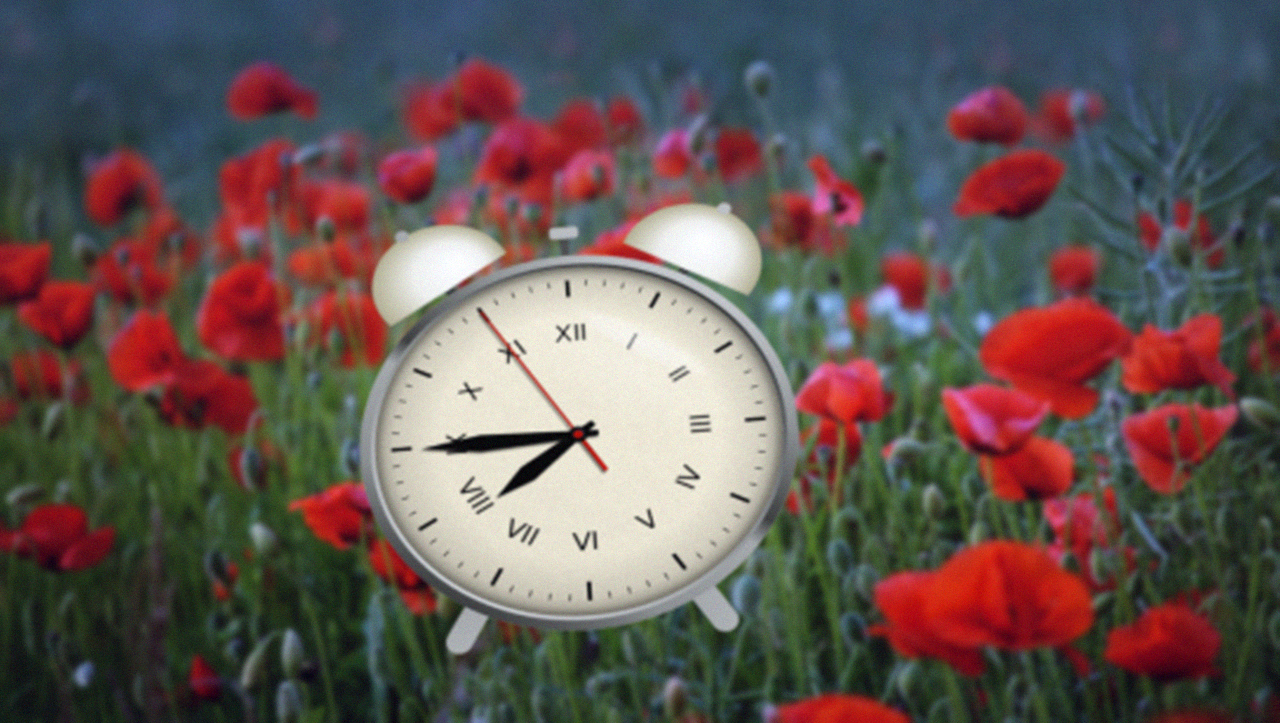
h=7 m=44 s=55
